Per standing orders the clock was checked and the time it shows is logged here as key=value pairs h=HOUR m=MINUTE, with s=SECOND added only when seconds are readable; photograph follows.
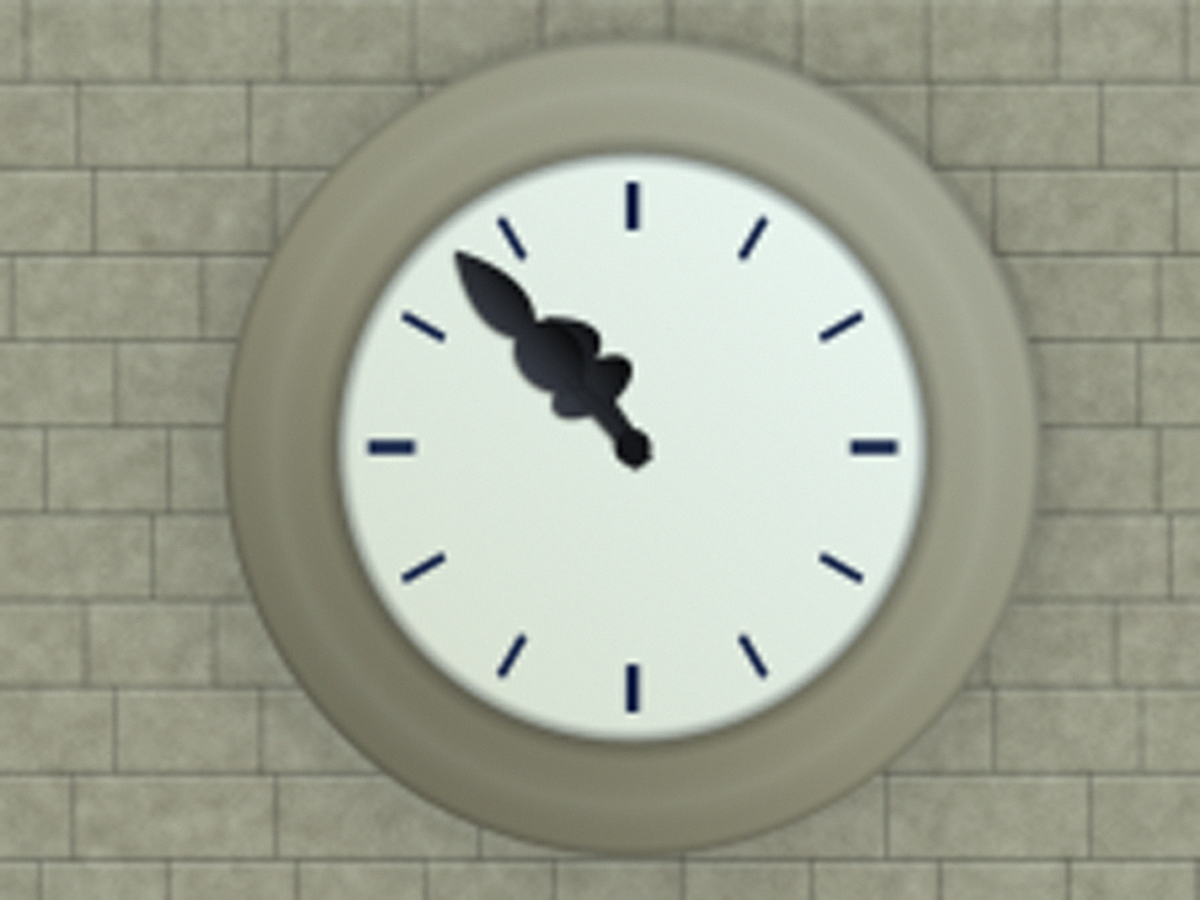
h=10 m=53
